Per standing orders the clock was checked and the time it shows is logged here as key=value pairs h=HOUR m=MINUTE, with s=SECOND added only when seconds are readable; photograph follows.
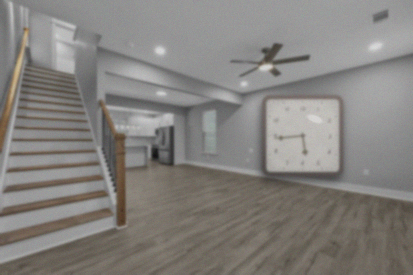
h=5 m=44
